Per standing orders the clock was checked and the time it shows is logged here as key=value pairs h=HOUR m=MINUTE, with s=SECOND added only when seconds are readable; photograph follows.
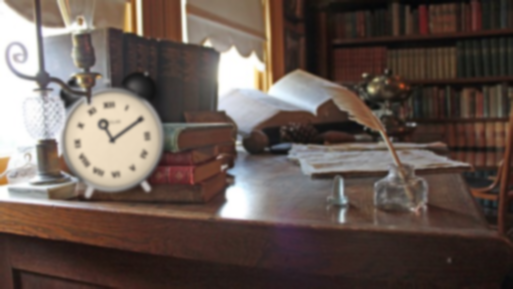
h=11 m=10
